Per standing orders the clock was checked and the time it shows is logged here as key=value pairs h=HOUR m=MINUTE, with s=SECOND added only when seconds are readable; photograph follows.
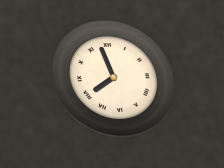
h=7 m=58
